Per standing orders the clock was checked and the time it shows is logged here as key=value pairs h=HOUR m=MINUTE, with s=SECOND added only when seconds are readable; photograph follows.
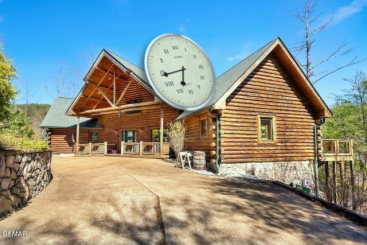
h=6 m=44
